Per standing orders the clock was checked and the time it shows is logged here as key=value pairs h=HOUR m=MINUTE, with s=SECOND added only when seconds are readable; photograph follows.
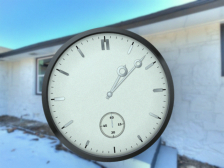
h=1 m=8
